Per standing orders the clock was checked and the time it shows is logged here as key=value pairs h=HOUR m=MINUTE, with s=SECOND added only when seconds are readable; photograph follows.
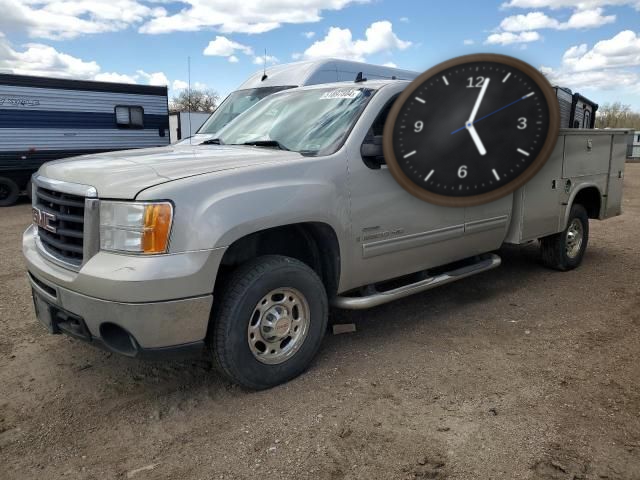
h=5 m=2 s=10
